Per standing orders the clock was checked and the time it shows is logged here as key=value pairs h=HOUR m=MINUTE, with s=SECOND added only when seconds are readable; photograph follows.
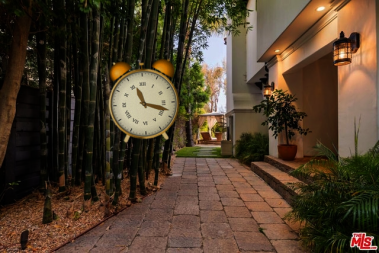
h=11 m=18
